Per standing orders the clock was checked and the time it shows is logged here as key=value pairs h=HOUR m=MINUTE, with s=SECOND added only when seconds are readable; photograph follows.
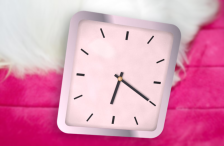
h=6 m=20
